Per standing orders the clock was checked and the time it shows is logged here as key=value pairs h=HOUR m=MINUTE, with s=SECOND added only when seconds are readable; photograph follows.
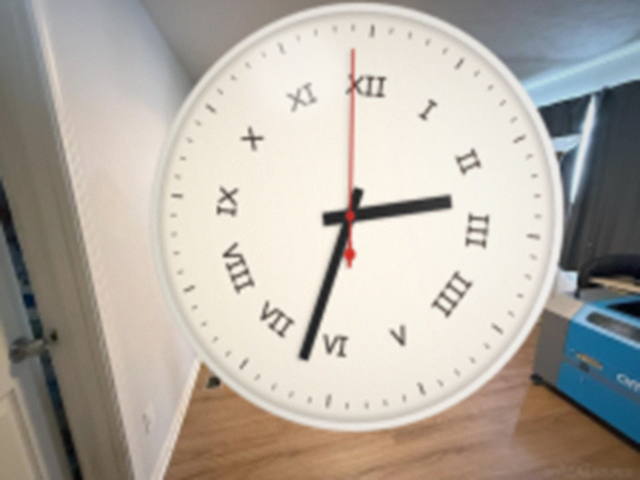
h=2 m=31 s=59
